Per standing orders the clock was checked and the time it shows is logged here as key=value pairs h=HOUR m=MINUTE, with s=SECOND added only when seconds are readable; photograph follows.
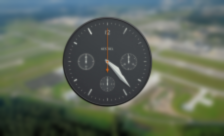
h=4 m=23
